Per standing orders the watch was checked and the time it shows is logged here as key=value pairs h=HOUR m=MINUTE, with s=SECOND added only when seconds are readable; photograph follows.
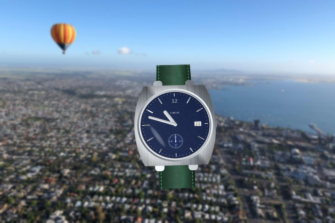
h=10 m=48
